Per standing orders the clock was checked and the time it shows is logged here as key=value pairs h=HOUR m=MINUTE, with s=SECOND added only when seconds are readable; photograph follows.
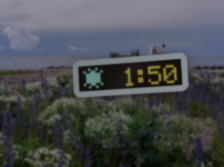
h=1 m=50
